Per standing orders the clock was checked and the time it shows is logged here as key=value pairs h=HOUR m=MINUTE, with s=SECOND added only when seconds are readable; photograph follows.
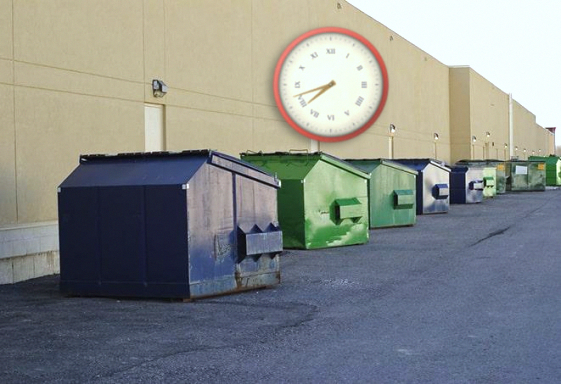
h=7 m=42
